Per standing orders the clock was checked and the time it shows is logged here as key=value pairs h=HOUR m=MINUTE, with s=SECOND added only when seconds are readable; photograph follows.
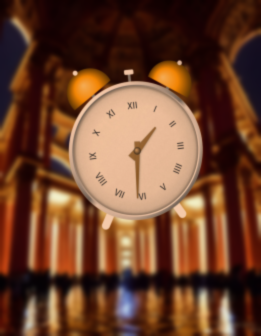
h=1 m=31
